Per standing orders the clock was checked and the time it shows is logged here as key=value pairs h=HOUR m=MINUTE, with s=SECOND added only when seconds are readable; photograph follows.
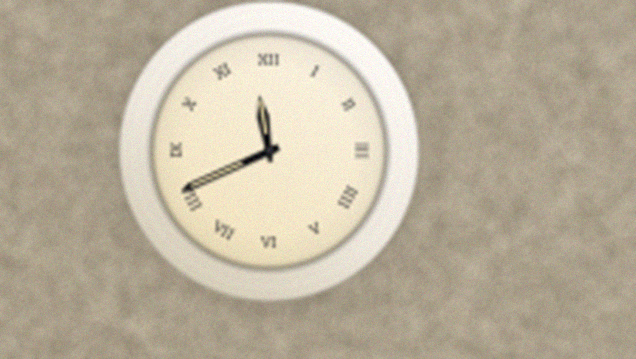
h=11 m=41
